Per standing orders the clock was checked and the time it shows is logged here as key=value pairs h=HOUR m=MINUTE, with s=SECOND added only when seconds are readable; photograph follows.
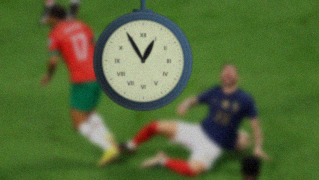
h=12 m=55
